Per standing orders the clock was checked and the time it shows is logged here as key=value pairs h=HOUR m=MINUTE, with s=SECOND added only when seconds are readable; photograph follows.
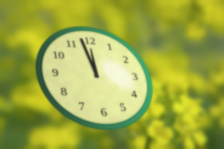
h=11 m=58
